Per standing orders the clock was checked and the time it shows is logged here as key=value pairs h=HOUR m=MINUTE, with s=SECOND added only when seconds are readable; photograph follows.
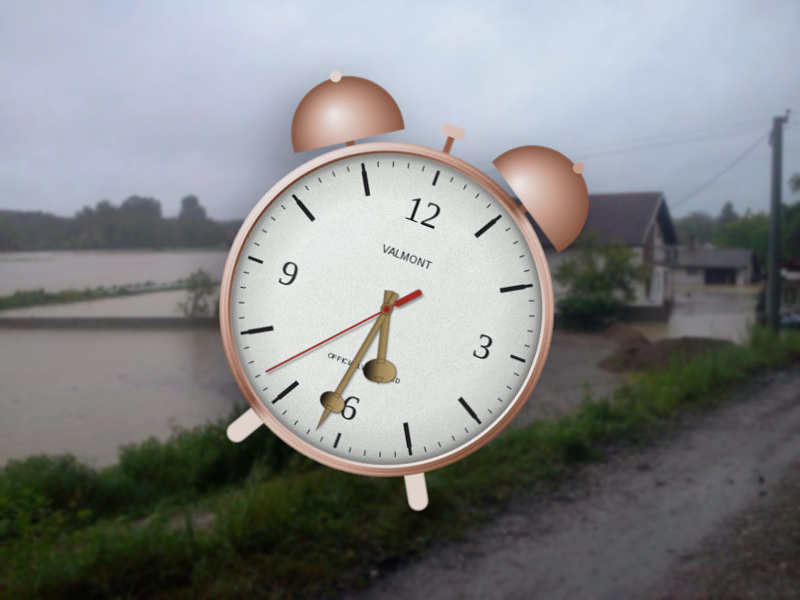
h=5 m=31 s=37
